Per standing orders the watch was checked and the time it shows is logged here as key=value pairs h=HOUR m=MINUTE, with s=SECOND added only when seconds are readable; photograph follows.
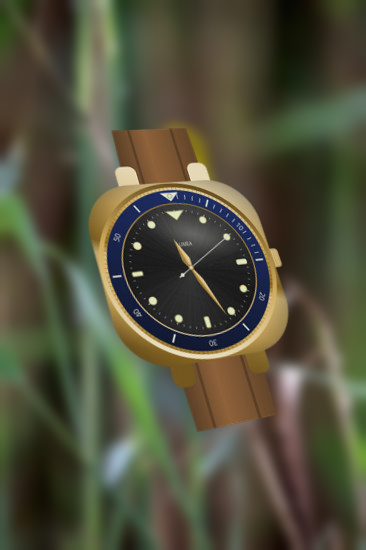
h=11 m=26 s=10
